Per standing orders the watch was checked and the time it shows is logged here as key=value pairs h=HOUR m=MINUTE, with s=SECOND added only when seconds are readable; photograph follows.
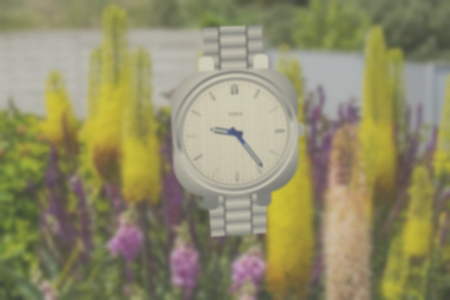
h=9 m=24
